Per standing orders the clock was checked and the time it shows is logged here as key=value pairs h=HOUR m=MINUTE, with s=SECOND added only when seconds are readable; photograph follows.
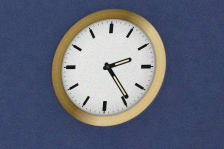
h=2 m=24
